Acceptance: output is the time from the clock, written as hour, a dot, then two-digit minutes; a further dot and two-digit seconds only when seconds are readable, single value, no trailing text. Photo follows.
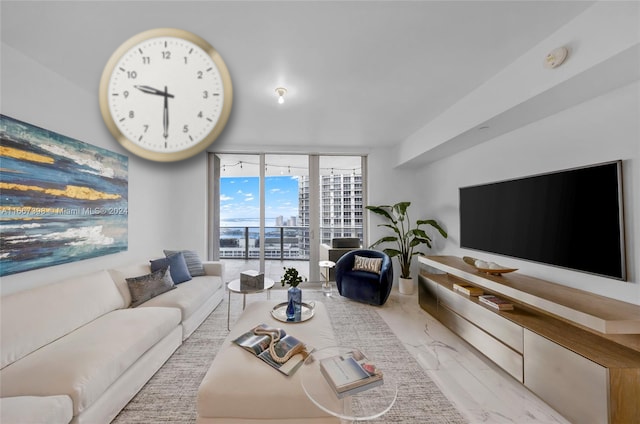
9.30
